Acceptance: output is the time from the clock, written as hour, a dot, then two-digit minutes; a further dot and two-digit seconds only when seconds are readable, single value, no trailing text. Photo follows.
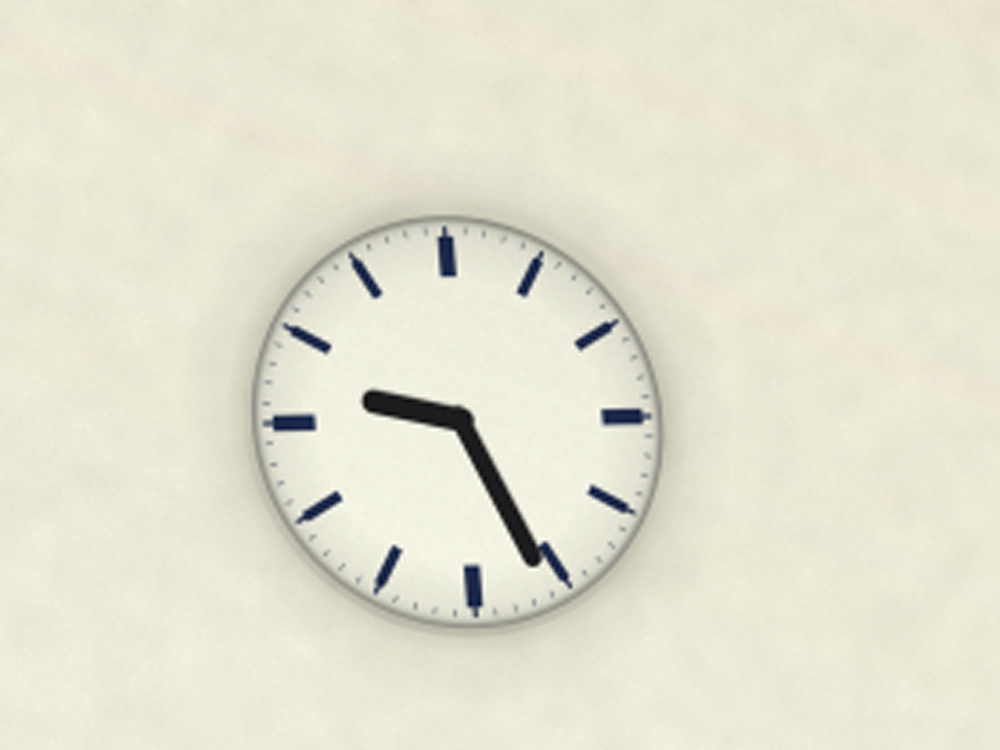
9.26
